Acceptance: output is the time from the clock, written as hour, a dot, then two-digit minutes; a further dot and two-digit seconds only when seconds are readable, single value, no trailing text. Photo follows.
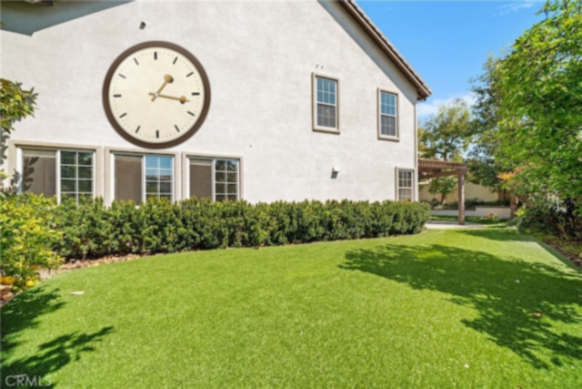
1.17
